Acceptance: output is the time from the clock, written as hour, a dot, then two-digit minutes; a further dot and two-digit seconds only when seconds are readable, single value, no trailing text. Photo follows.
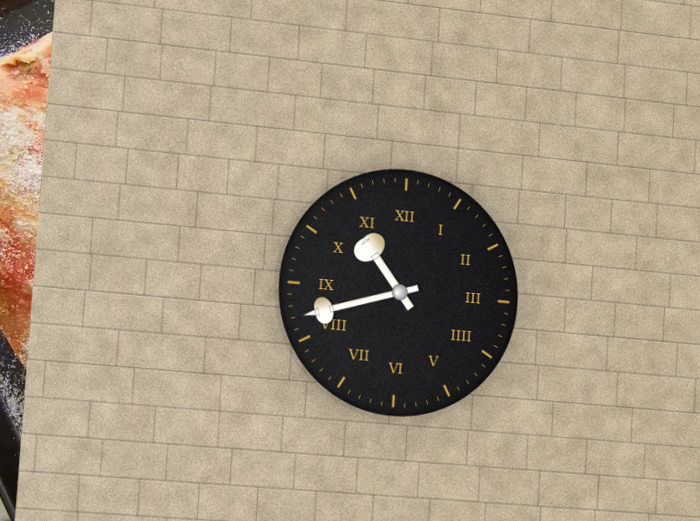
10.42
